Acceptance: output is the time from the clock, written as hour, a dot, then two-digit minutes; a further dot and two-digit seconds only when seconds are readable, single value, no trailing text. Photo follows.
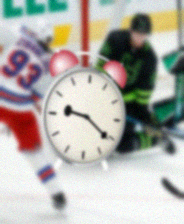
9.21
